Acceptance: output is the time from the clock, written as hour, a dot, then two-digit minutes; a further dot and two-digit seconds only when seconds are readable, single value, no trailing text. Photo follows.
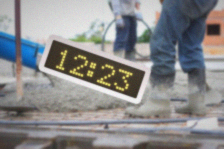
12.23
